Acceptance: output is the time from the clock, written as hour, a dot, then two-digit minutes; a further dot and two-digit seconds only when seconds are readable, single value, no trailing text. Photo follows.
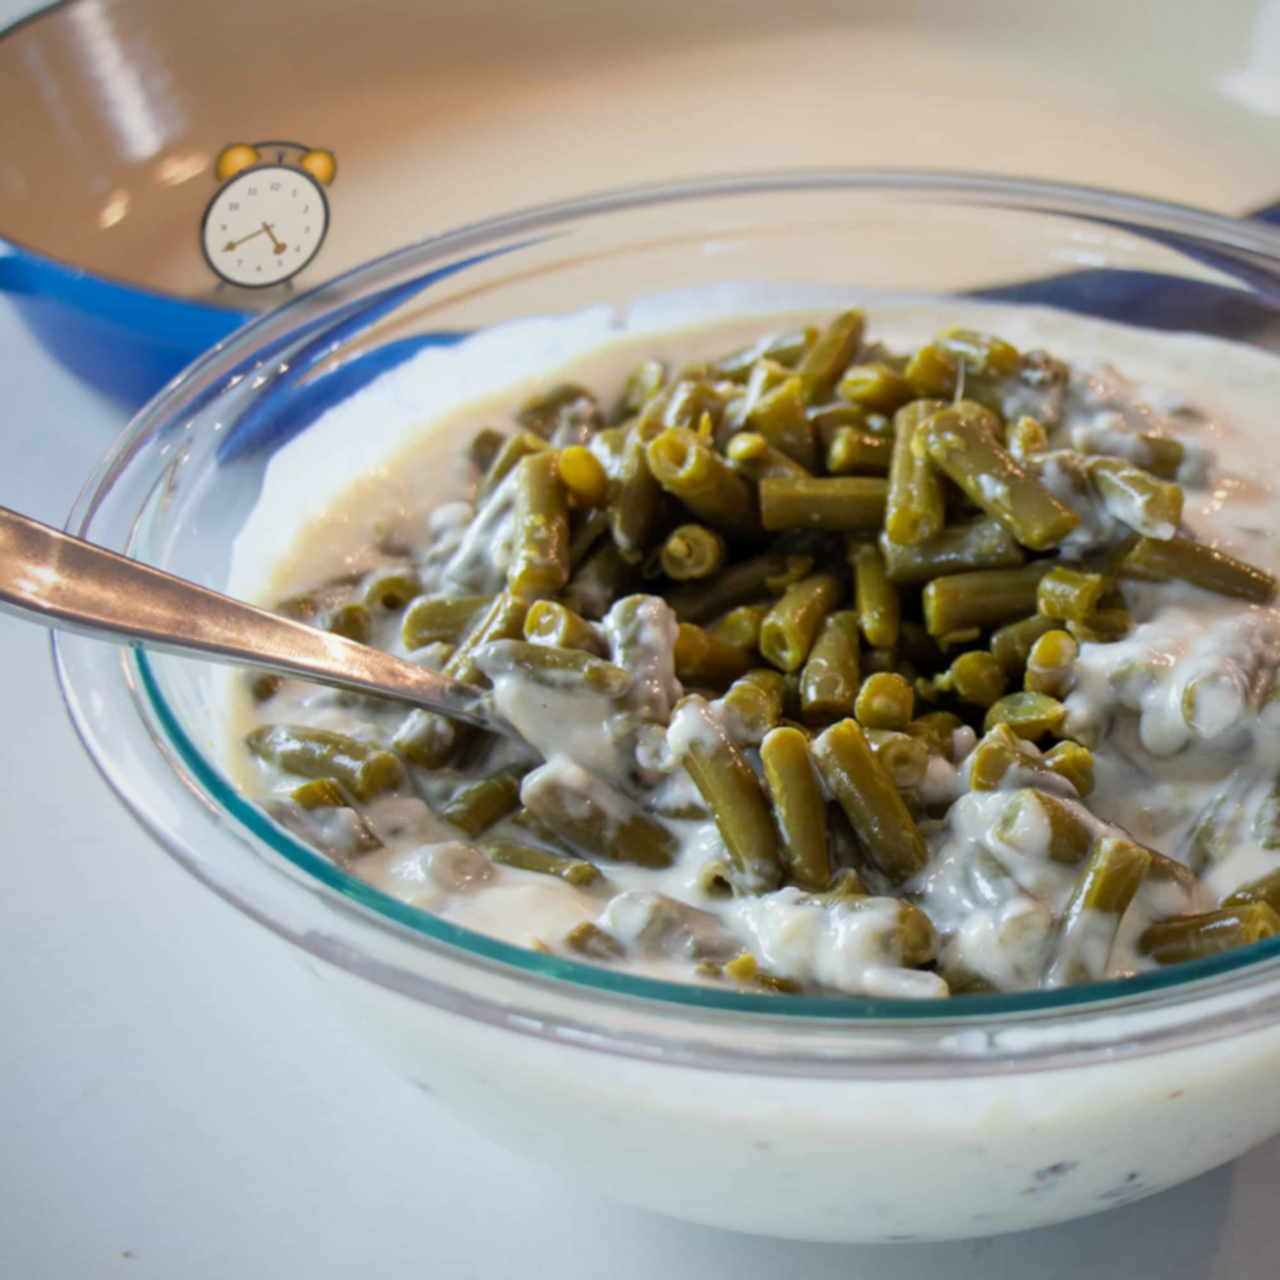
4.40
